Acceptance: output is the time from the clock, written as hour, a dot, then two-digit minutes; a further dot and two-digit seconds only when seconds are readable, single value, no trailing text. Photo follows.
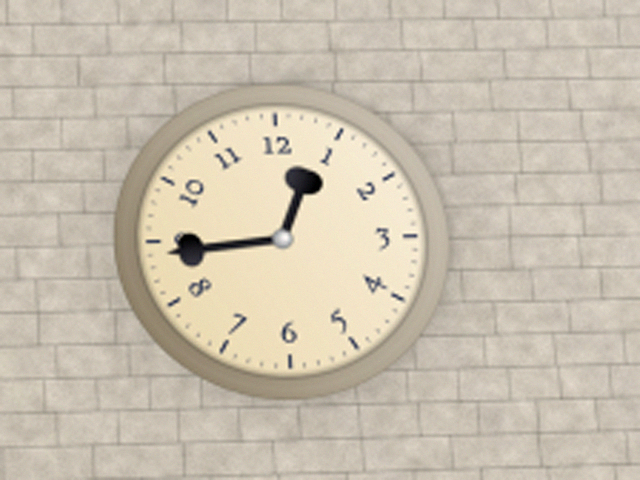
12.44
